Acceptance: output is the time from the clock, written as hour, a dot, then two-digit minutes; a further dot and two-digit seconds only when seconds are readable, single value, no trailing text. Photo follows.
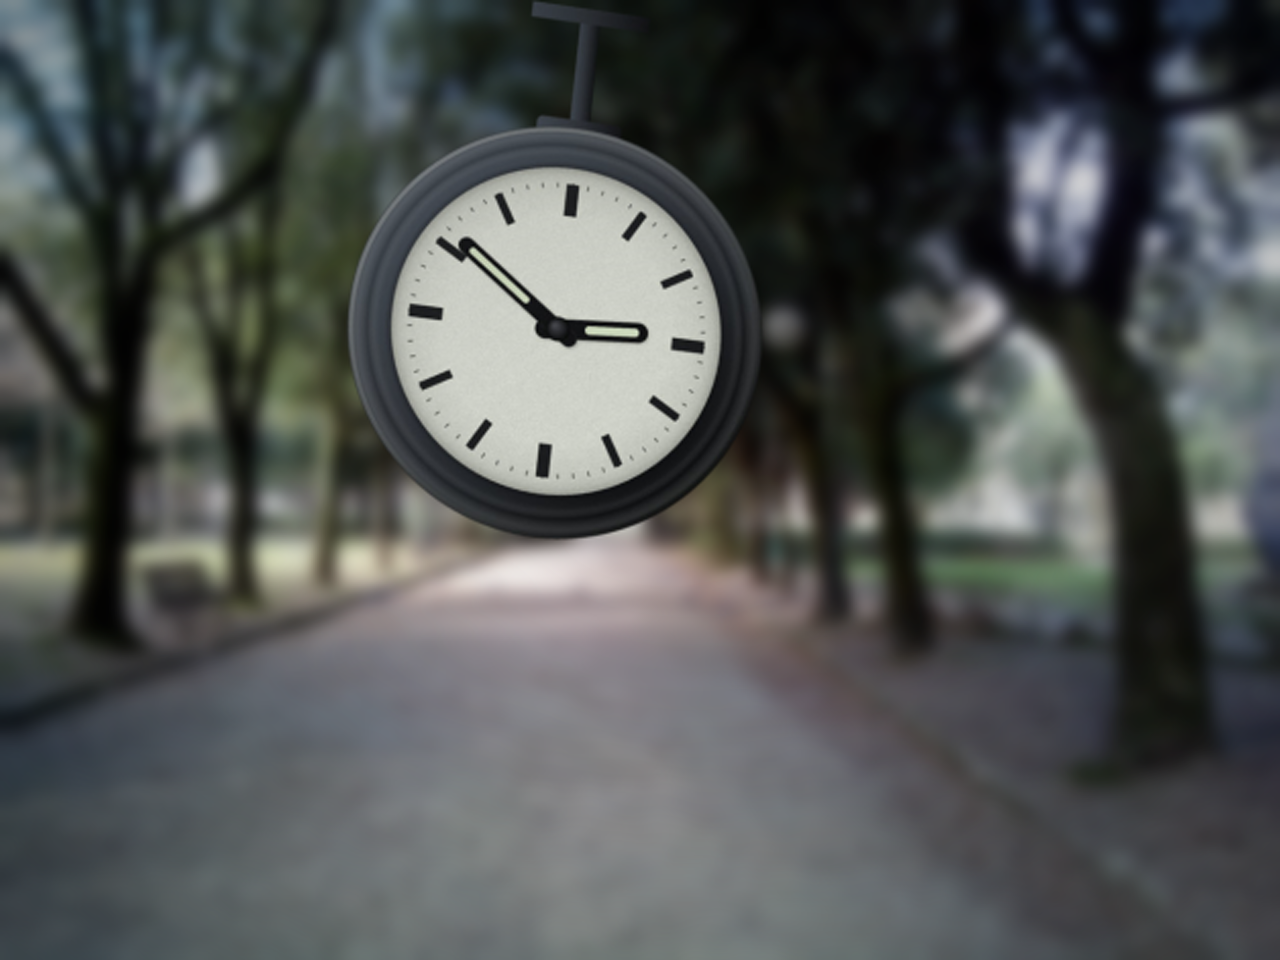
2.51
